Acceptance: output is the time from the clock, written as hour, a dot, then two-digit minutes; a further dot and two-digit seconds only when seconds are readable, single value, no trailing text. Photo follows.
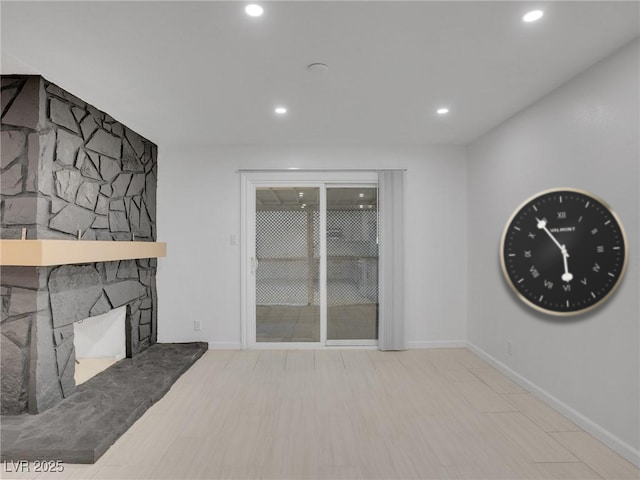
5.54
